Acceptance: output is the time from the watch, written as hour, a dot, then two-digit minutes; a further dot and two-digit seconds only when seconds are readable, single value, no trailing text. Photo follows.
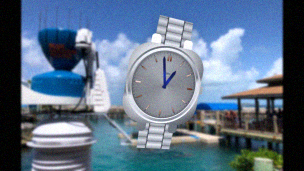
12.58
